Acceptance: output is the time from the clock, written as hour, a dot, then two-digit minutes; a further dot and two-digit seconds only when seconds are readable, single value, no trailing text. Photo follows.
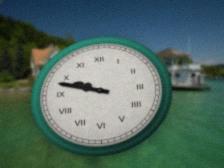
9.48
